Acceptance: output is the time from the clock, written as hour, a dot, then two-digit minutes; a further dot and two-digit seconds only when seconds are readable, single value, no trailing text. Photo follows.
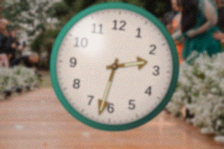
2.32
